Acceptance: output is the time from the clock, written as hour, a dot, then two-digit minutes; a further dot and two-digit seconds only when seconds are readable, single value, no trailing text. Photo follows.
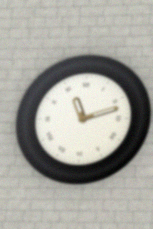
11.12
